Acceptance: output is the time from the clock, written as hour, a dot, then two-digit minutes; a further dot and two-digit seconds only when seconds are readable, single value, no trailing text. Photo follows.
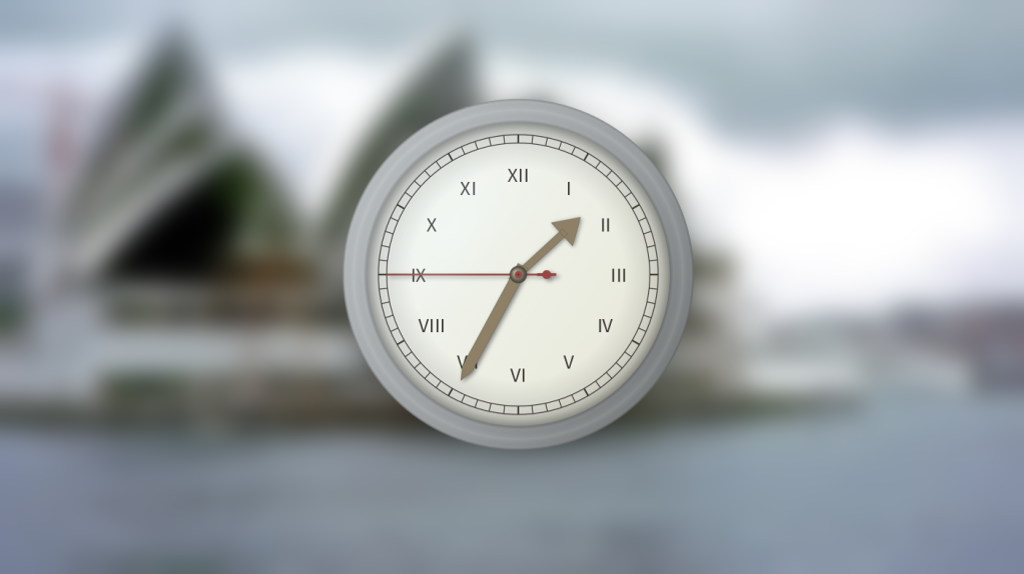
1.34.45
